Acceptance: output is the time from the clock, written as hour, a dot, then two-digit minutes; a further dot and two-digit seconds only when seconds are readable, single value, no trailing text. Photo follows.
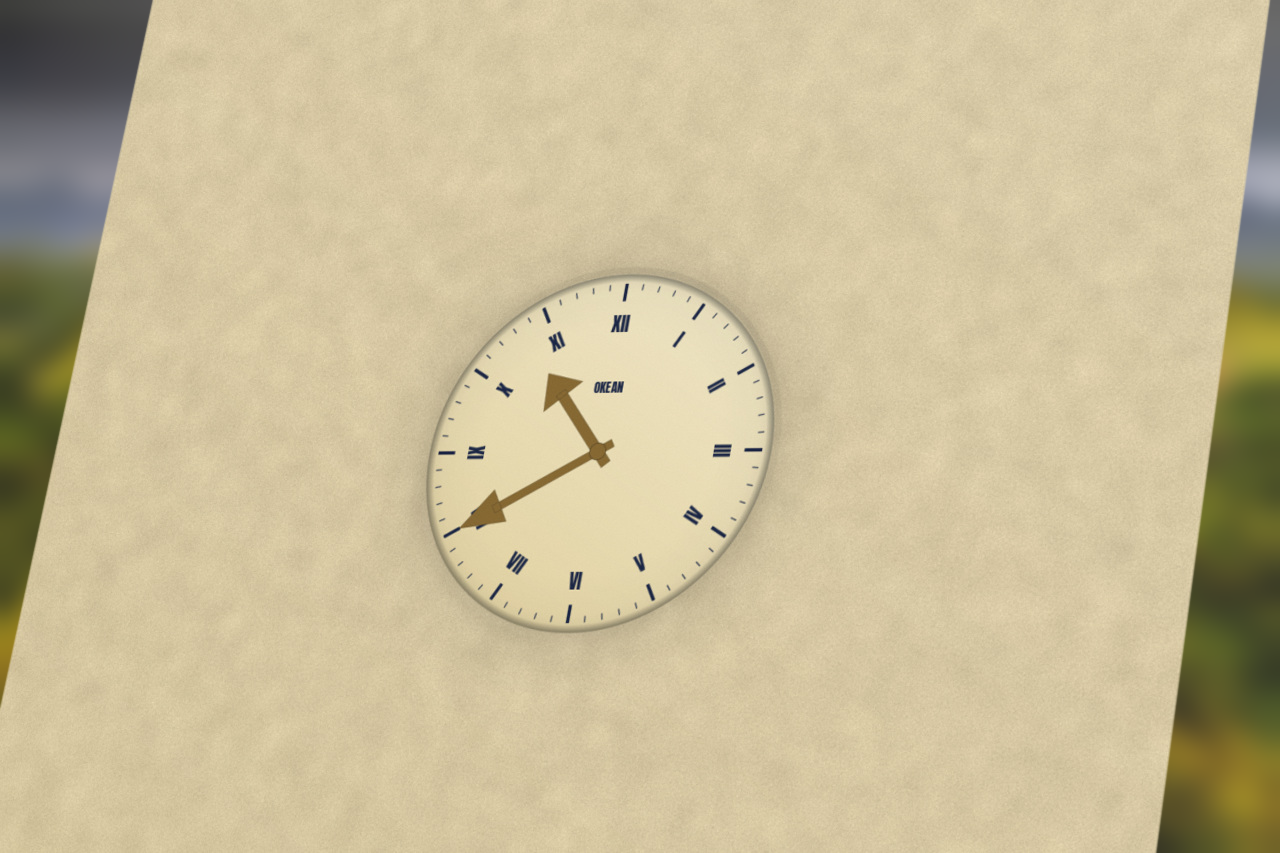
10.40
